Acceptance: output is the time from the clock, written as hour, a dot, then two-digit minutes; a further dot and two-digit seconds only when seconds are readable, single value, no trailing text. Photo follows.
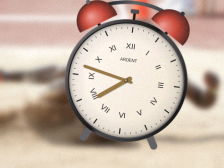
7.47
